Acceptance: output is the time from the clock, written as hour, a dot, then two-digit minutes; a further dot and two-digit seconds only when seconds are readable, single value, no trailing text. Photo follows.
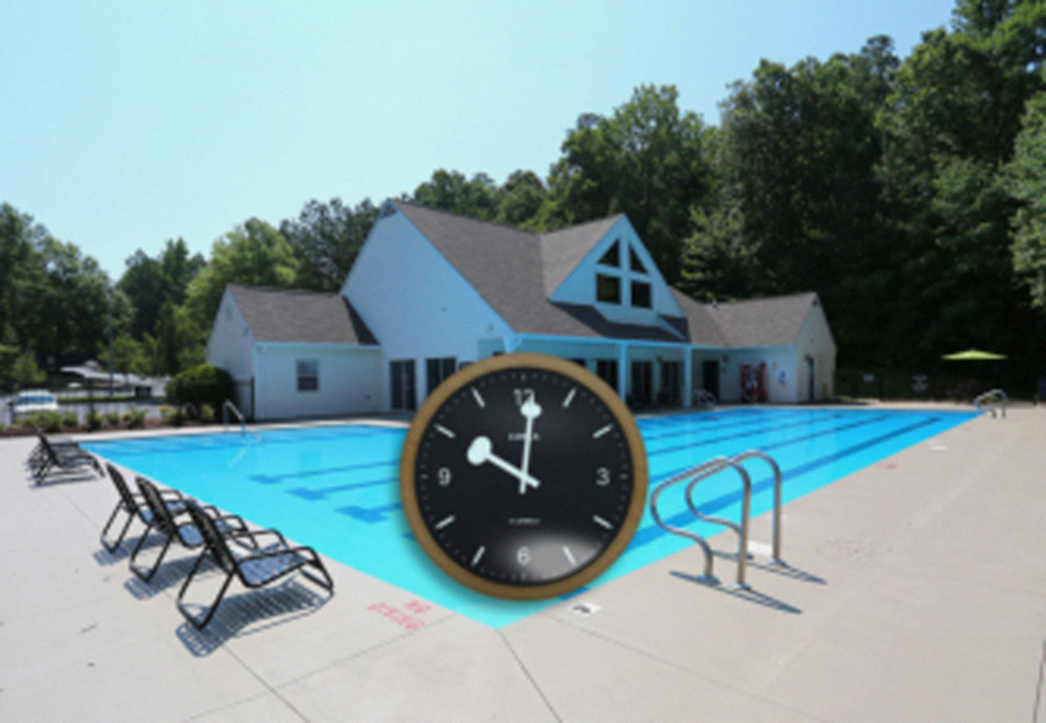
10.01
